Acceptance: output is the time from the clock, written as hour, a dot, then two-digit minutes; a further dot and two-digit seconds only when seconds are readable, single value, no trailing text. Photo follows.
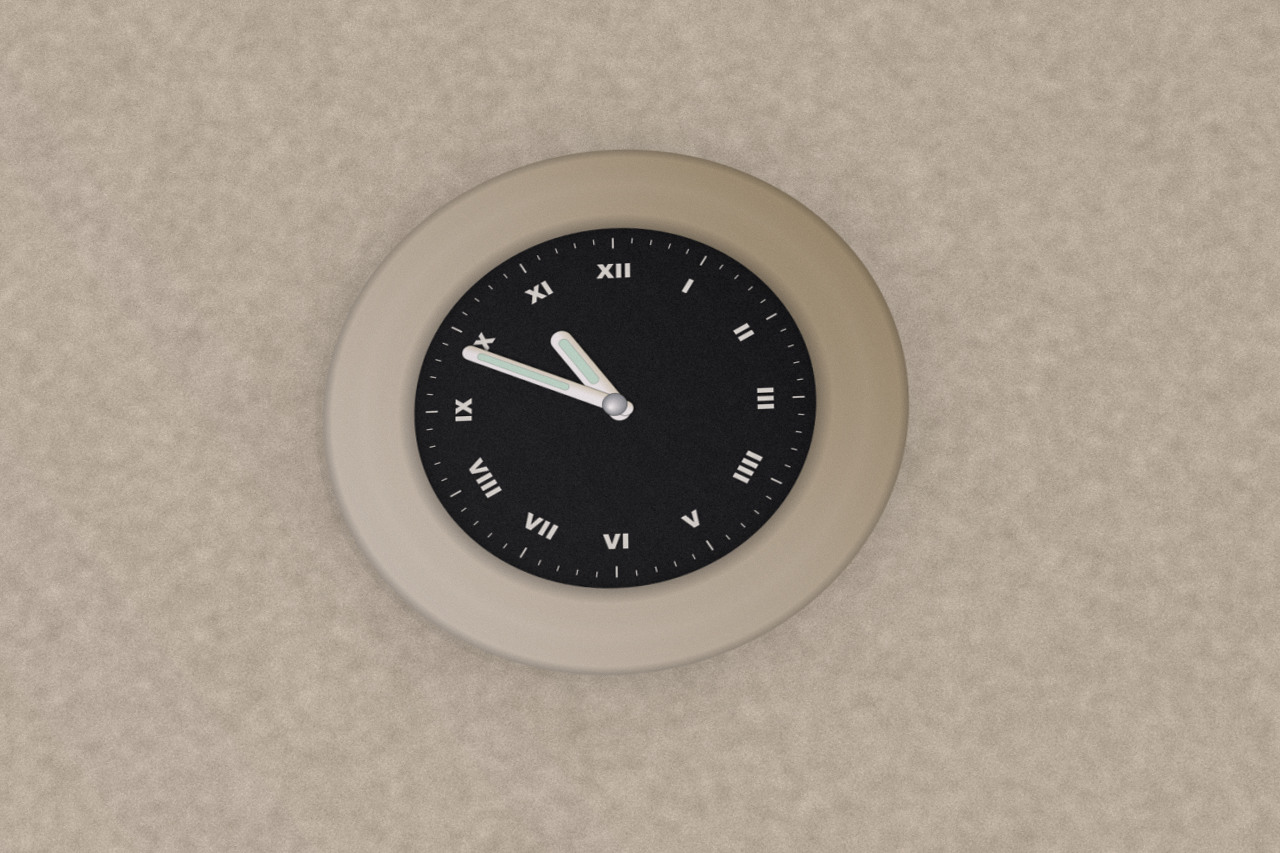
10.49
